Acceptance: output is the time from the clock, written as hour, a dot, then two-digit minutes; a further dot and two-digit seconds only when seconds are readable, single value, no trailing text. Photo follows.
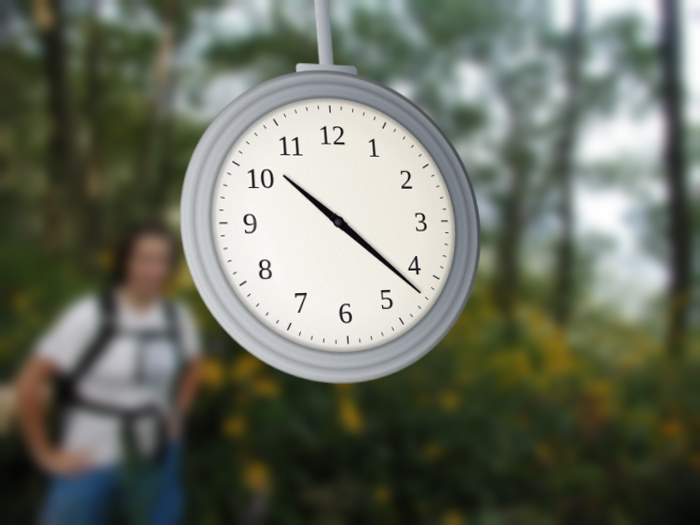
10.22
